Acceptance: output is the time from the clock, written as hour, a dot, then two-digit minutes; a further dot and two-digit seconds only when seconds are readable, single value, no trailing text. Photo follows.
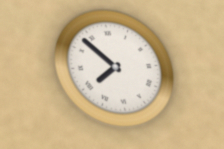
7.53
